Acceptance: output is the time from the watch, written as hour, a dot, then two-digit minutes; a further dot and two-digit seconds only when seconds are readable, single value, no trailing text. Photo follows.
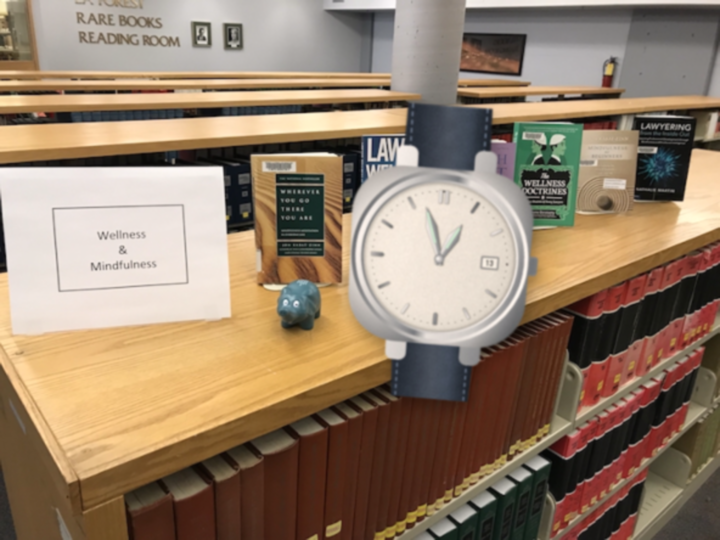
12.57
